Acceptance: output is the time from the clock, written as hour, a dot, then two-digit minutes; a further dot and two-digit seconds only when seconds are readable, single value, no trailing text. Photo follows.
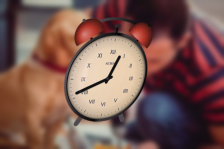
12.41
